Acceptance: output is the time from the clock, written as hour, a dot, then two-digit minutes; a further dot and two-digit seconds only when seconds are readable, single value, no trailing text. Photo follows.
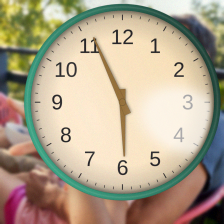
5.56
